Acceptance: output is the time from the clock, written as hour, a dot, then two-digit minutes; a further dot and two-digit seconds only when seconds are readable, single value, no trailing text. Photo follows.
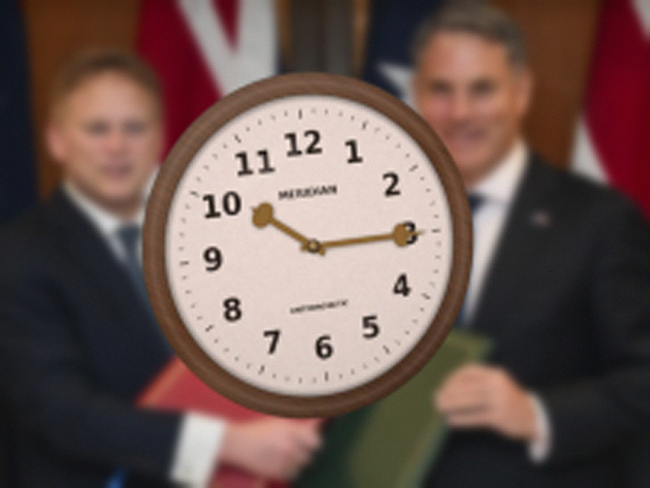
10.15
